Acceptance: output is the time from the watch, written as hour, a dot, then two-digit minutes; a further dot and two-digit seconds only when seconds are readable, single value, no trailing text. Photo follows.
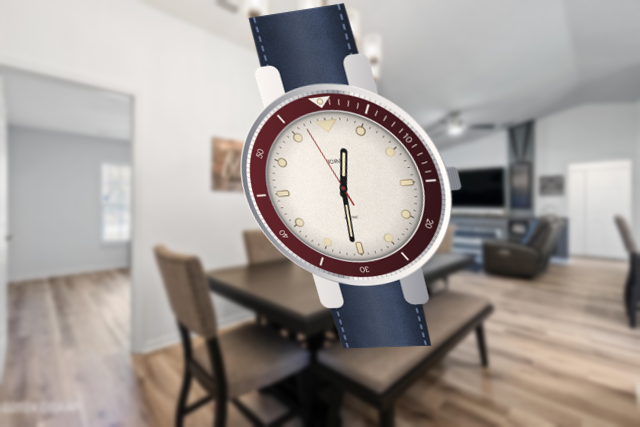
12.30.57
